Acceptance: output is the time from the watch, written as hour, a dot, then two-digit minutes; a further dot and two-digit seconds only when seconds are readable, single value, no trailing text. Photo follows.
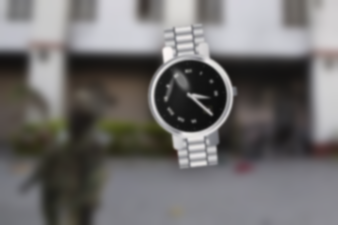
3.23
